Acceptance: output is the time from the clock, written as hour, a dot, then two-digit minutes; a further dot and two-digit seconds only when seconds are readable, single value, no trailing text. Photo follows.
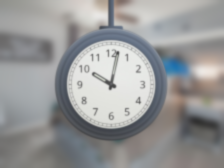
10.02
